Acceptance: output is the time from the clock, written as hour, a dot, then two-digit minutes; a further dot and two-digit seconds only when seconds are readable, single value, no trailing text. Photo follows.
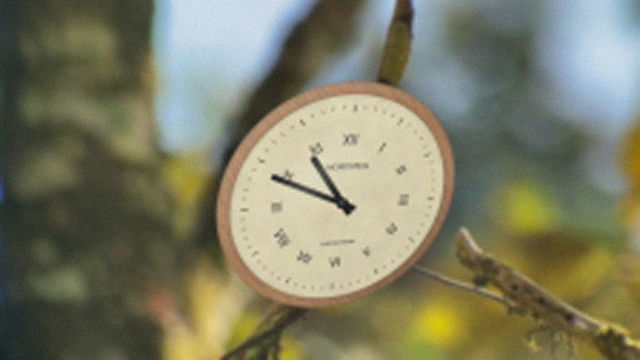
10.49
